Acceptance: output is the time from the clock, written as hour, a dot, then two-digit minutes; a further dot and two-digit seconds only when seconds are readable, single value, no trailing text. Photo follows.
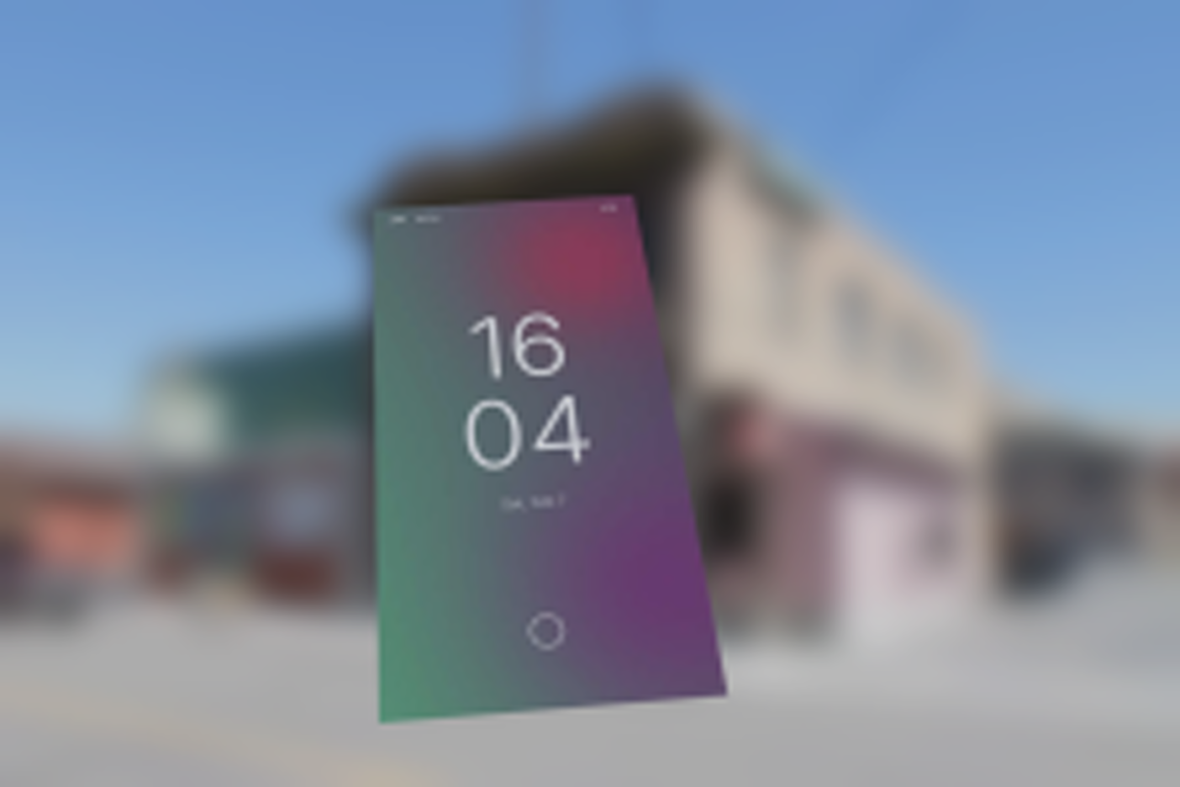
16.04
